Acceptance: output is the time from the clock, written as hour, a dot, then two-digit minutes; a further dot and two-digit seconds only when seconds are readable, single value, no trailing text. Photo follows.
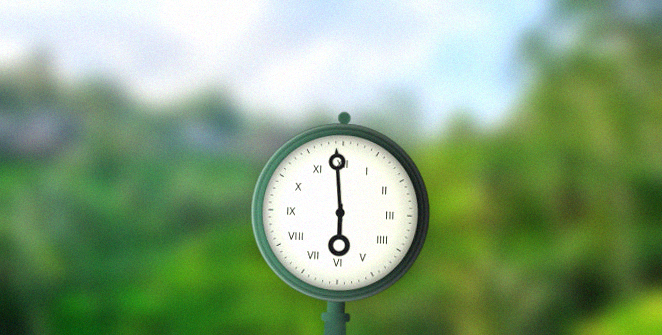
5.59
